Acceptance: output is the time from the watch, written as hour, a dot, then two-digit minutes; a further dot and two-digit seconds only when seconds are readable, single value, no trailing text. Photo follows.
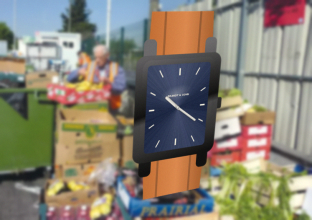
10.21
